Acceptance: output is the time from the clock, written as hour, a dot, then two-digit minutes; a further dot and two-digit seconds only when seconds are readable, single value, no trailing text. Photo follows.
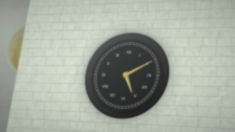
5.10
